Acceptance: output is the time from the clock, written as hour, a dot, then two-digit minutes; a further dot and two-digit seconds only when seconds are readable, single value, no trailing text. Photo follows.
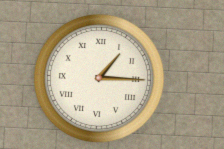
1.15
